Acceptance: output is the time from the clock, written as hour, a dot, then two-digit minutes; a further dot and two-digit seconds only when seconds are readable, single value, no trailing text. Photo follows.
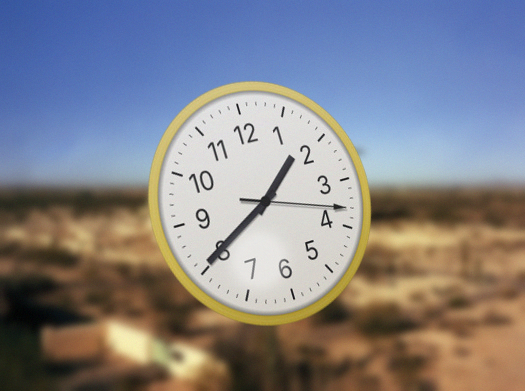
1.40.18
